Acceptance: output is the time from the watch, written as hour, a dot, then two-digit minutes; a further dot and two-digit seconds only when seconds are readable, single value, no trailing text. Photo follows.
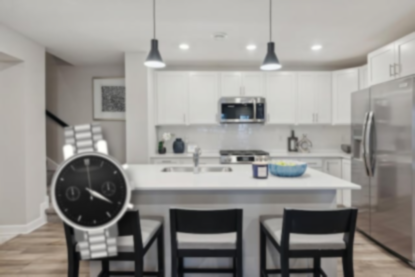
4.21
